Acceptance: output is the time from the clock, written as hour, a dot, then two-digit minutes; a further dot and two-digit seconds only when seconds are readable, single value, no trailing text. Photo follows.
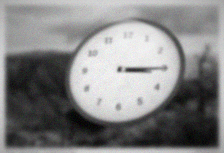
3.15
